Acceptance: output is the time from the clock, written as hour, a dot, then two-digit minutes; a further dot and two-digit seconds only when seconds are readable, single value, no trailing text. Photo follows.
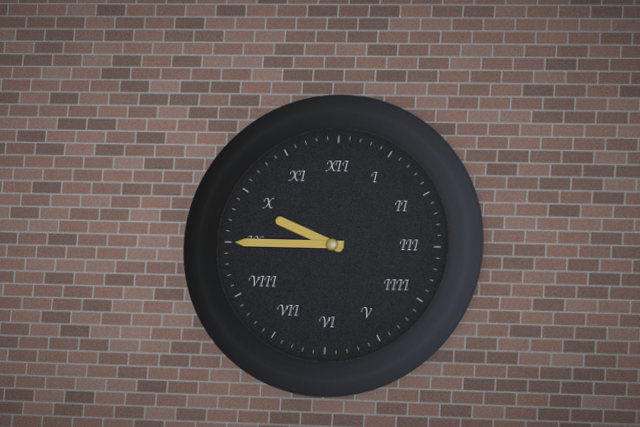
9.45
